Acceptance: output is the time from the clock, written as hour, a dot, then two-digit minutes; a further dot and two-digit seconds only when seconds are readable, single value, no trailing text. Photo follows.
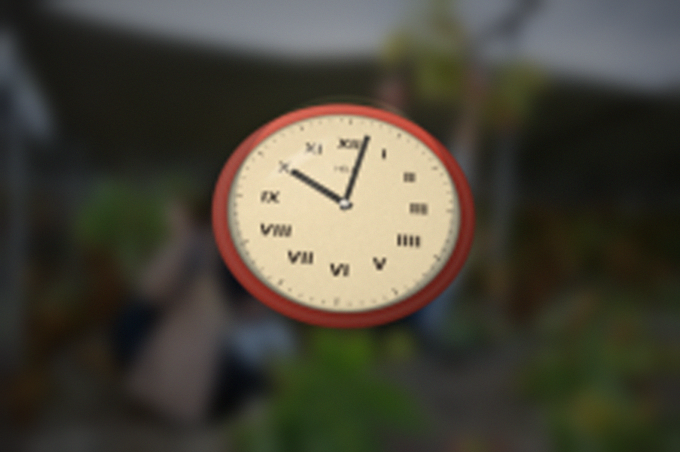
10.02
